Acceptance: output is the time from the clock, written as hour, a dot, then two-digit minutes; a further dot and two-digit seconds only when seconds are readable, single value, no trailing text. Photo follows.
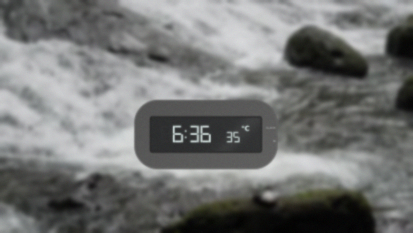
6.36
